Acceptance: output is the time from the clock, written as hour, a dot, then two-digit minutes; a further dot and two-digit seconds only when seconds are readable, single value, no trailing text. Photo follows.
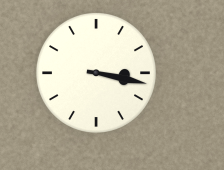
3.17
